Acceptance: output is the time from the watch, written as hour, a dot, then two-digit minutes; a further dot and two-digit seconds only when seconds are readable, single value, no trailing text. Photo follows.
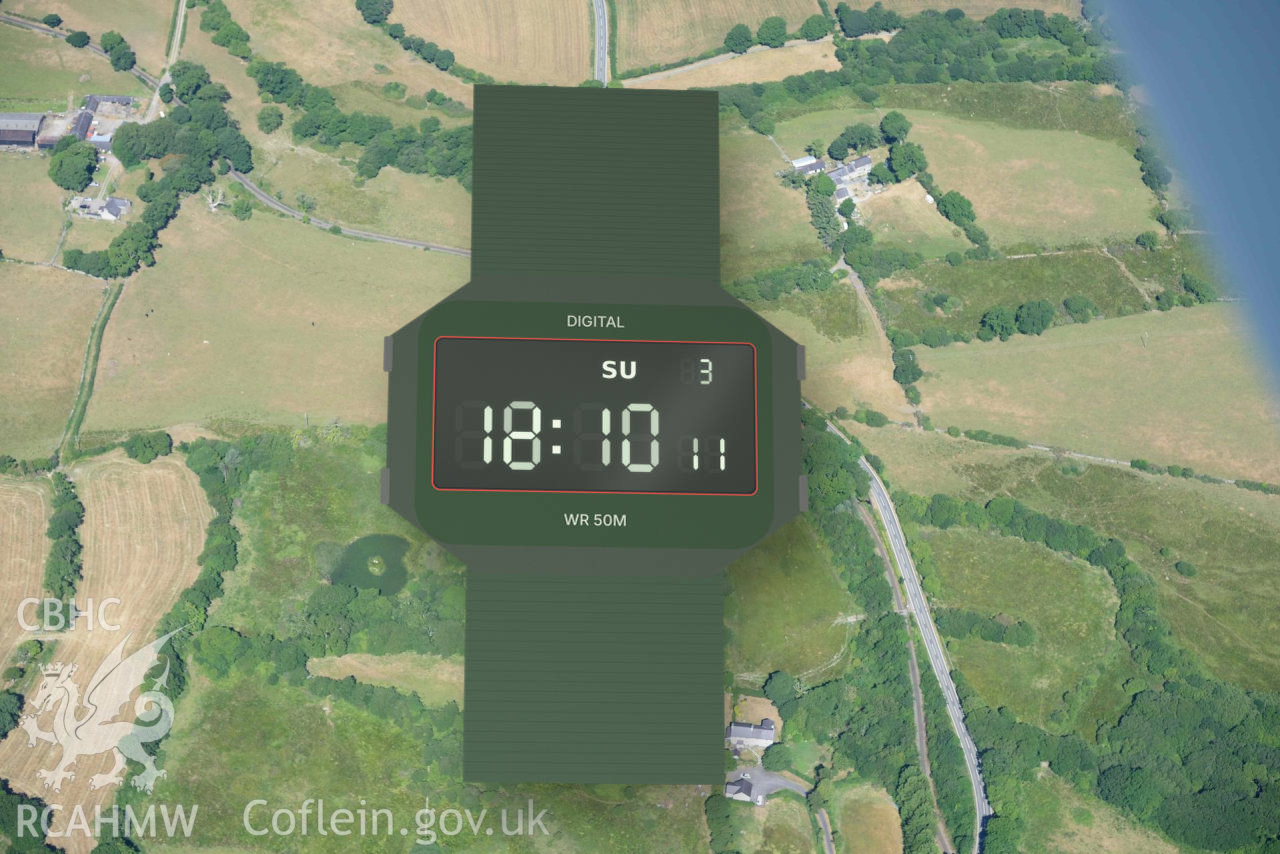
18.10.11
